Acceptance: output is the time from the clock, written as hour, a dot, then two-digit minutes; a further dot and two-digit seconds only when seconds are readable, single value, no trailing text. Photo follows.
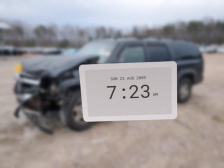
7.23
